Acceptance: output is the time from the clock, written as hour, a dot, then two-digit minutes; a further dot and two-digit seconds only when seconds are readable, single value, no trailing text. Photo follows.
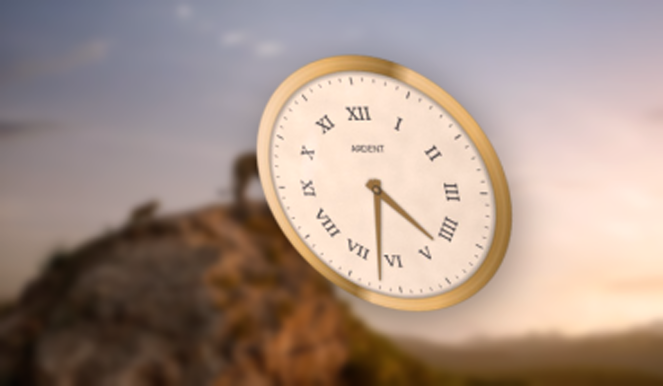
4.32
